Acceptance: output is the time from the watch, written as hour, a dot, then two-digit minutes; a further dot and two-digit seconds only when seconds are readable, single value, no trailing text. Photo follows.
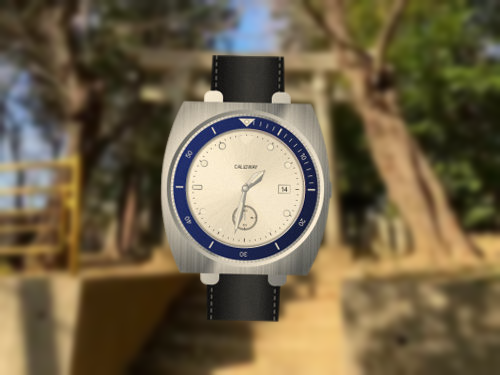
1.32
